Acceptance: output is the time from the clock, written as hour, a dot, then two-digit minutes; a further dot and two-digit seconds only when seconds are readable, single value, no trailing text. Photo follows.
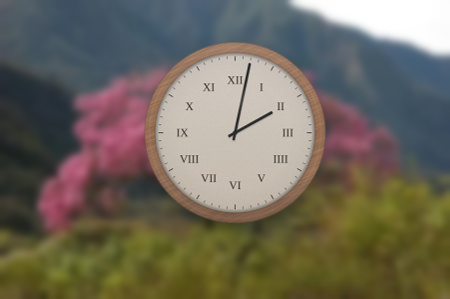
2.02
